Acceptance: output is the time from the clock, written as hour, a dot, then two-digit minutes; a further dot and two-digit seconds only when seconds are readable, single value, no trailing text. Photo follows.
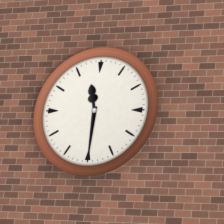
11.30
